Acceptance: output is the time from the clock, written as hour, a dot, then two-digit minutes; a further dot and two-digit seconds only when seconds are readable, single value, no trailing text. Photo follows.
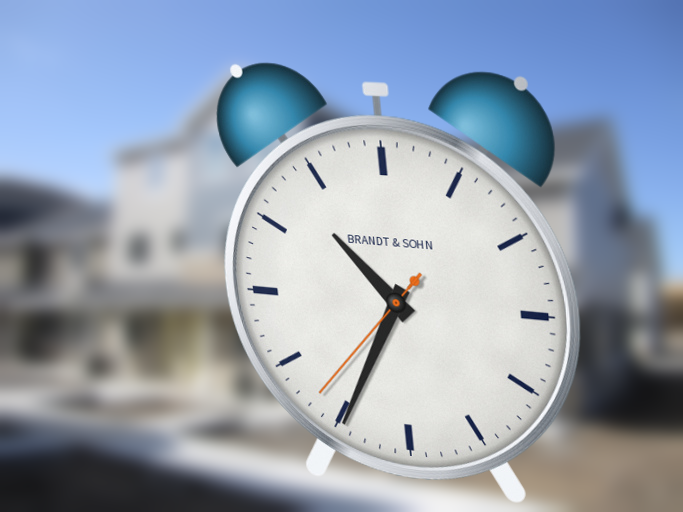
10.34.37
